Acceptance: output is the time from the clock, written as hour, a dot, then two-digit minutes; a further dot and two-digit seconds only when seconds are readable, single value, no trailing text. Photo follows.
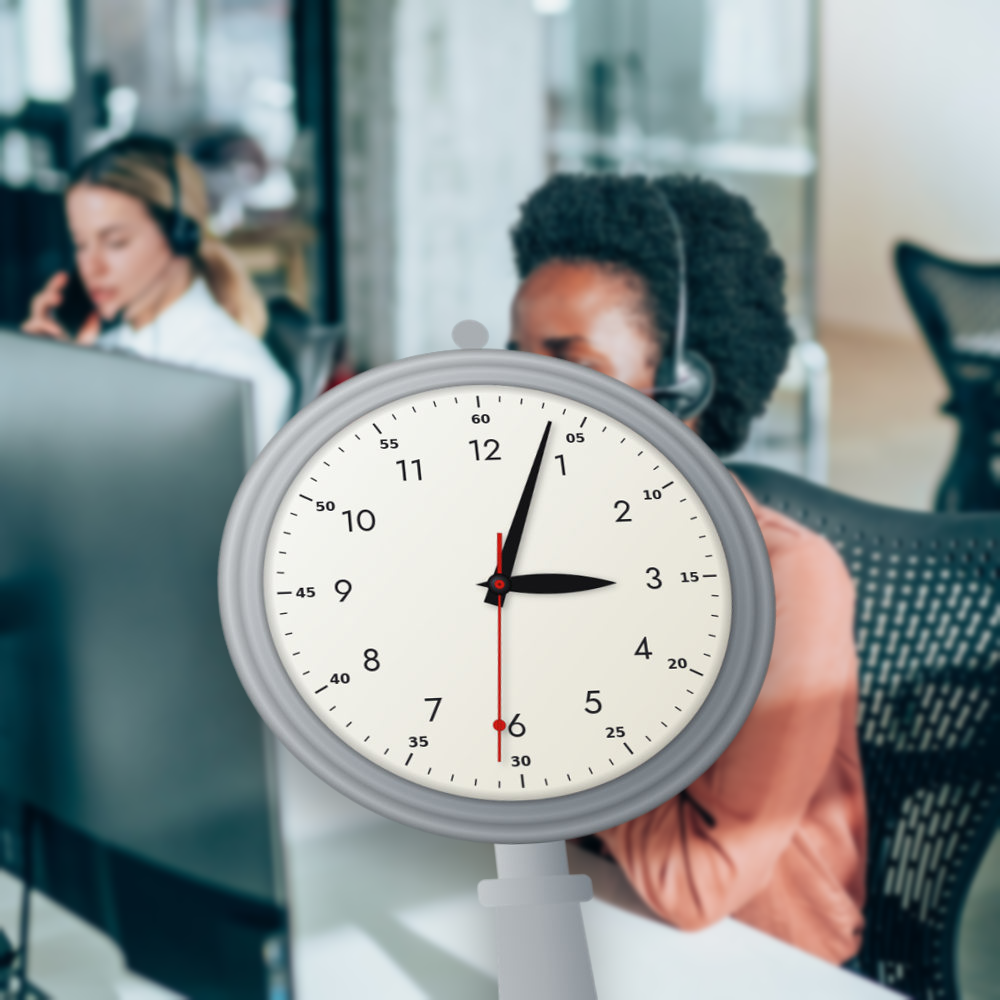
3.03.31
